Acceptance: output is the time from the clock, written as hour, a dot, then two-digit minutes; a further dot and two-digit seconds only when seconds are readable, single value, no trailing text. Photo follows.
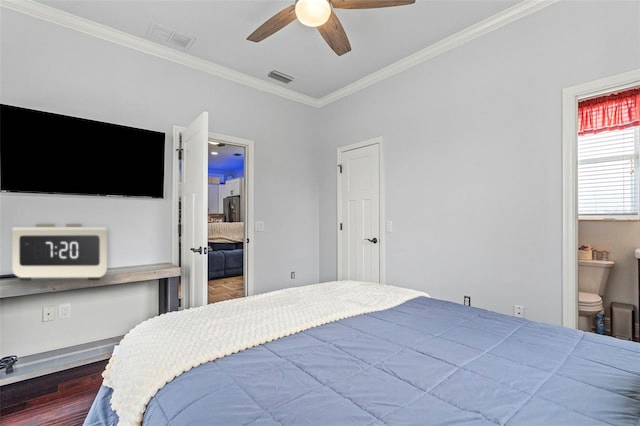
7.20
